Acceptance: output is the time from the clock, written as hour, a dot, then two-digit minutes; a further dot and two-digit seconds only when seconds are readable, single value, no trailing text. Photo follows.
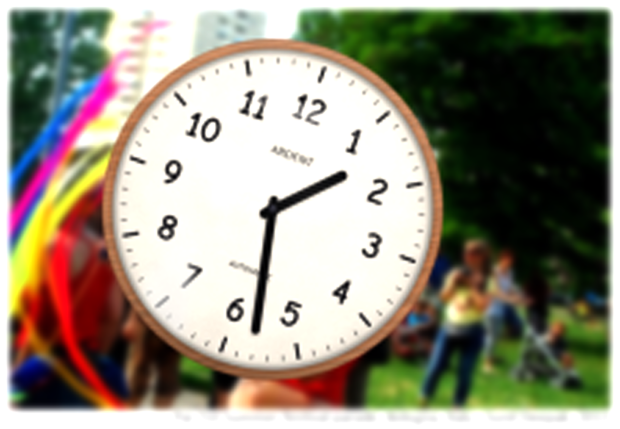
1.28
